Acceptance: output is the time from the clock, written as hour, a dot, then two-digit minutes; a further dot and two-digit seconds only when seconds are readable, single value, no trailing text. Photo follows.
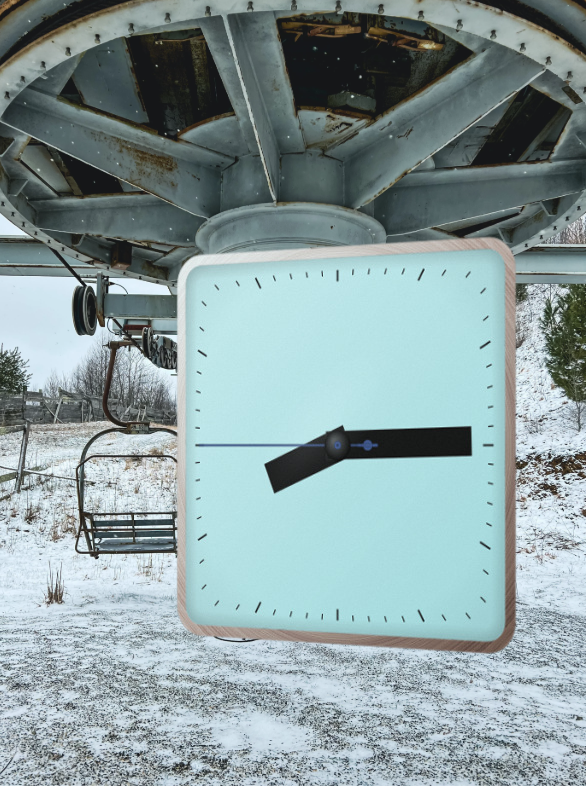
8.14.45
